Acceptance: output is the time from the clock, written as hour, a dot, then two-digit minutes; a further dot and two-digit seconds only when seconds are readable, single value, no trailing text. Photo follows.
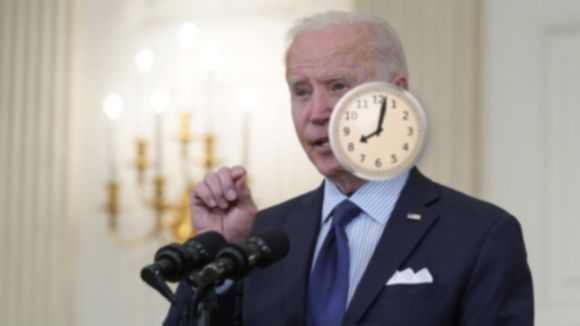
8.02
